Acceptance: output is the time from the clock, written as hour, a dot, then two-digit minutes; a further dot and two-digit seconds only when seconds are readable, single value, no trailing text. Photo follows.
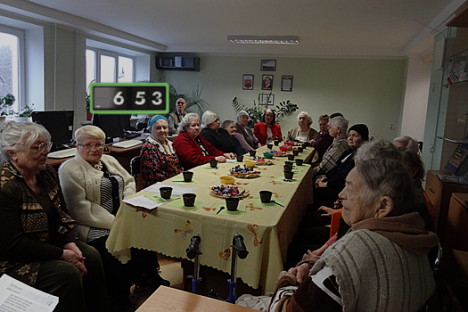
6.53
